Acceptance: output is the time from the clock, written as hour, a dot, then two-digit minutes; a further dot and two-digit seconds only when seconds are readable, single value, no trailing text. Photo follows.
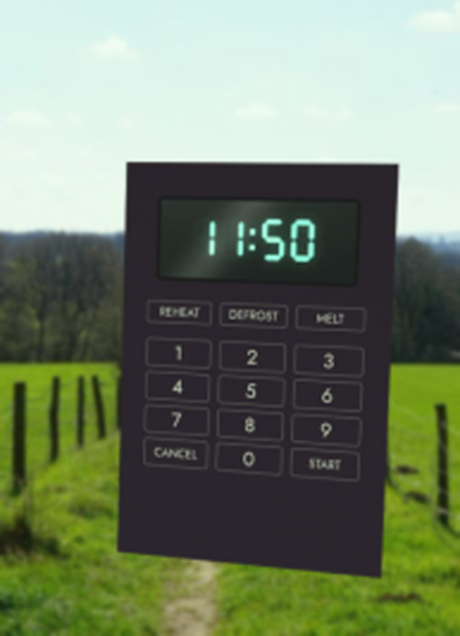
11.50
